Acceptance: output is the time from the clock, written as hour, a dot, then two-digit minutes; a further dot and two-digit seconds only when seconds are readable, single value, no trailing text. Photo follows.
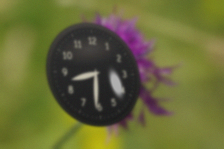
8.31
